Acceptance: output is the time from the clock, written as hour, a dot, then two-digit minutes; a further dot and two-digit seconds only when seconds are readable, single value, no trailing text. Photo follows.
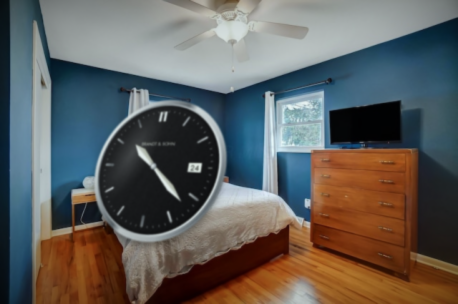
10.22
